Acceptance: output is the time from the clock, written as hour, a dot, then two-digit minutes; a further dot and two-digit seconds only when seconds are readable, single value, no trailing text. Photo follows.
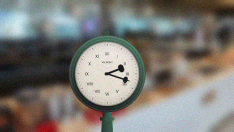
2.18
